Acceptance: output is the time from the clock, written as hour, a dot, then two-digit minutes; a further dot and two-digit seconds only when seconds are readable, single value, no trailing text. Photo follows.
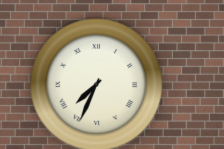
7.34
